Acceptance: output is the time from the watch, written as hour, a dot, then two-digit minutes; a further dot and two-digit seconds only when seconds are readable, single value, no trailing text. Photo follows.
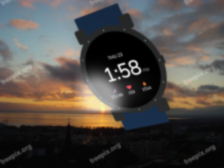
1.58
